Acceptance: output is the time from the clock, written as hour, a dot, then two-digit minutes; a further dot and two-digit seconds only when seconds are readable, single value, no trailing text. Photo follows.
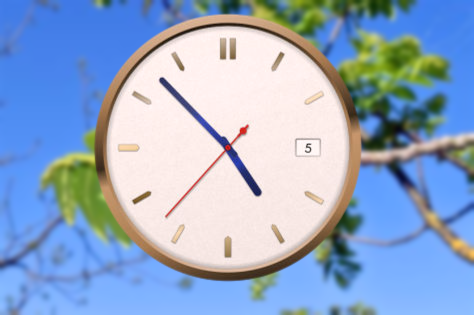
4.52.37
